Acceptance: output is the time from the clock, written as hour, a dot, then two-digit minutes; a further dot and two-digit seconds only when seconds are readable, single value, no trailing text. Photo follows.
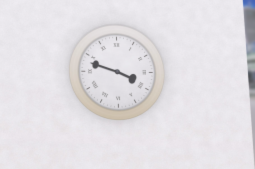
3.48
